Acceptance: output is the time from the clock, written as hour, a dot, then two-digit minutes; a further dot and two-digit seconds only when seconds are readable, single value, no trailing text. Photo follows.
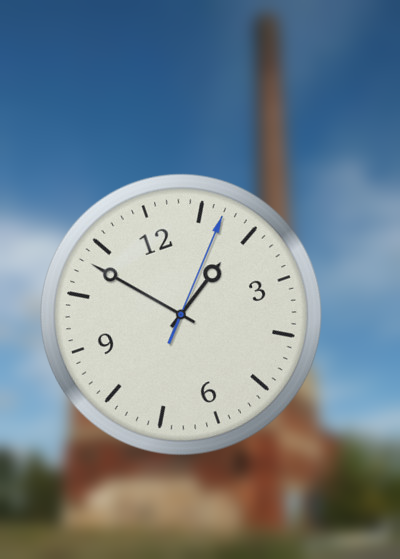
1.53.07
